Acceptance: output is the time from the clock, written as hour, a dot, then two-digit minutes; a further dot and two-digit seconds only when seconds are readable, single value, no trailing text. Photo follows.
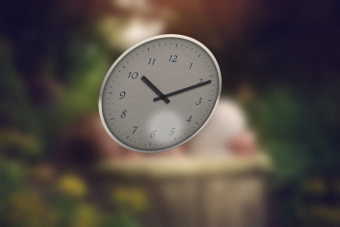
10.11
